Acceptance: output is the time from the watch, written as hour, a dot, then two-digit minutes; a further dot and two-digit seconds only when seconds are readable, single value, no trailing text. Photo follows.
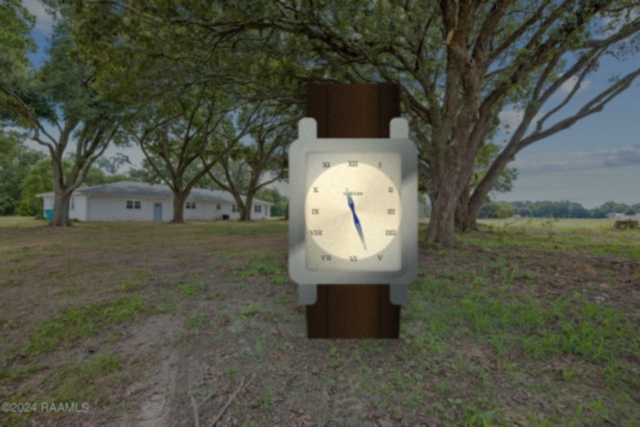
11.27
